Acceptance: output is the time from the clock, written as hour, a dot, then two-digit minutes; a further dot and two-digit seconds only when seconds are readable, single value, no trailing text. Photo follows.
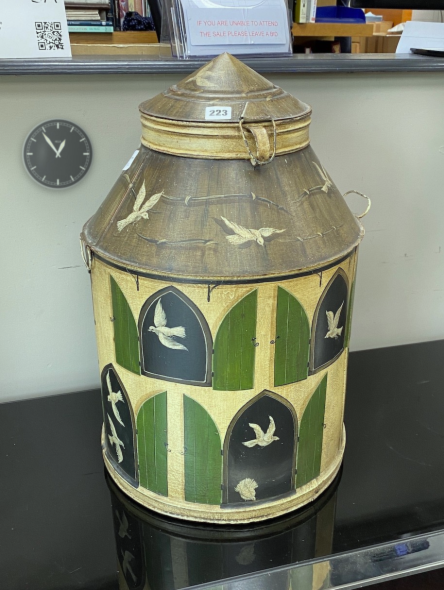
12.54
